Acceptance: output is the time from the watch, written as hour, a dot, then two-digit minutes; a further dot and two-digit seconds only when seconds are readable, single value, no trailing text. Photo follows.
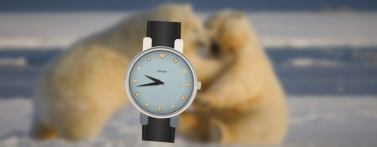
9.43
